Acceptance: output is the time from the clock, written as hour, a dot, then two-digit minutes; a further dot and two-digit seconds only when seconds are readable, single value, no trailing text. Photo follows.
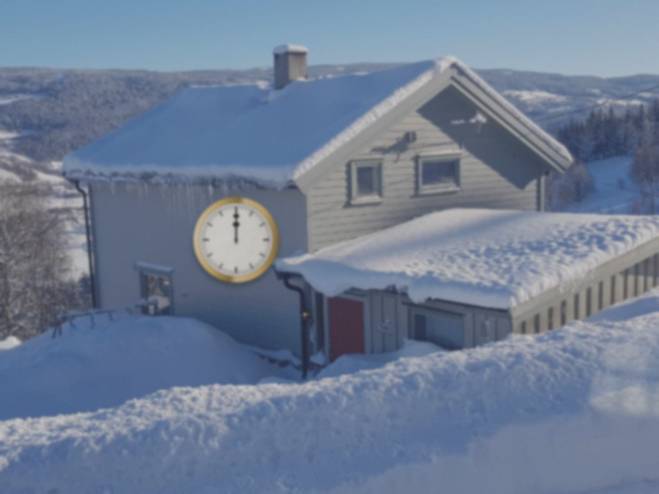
12.00
